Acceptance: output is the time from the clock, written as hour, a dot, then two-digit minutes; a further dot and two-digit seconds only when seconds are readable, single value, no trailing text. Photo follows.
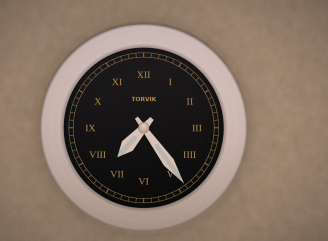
7.24
